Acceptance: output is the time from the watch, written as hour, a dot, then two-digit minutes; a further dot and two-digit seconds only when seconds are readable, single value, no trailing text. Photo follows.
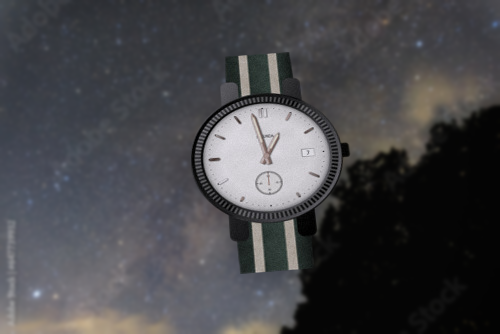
12.58
